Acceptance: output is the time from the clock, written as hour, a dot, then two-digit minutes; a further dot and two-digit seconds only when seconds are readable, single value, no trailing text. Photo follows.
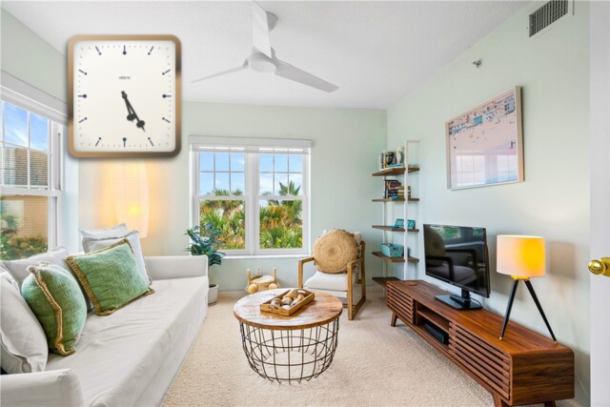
5.25
